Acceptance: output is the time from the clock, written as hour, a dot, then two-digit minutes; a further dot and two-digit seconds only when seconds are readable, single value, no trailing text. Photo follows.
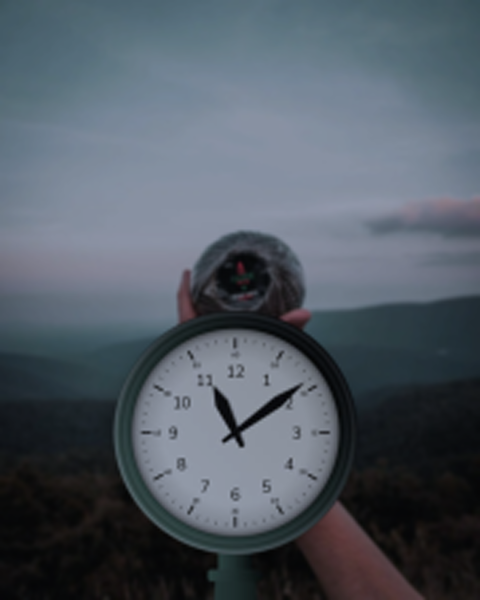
11.09
